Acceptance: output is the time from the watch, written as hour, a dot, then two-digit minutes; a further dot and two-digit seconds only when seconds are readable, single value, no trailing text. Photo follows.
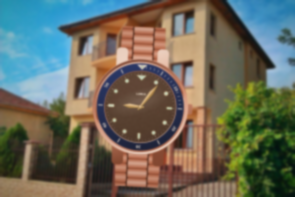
9.06
